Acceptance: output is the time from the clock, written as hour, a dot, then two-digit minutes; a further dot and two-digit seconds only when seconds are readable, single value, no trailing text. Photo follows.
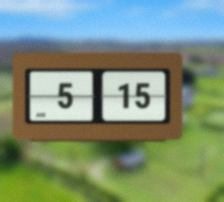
5.15
